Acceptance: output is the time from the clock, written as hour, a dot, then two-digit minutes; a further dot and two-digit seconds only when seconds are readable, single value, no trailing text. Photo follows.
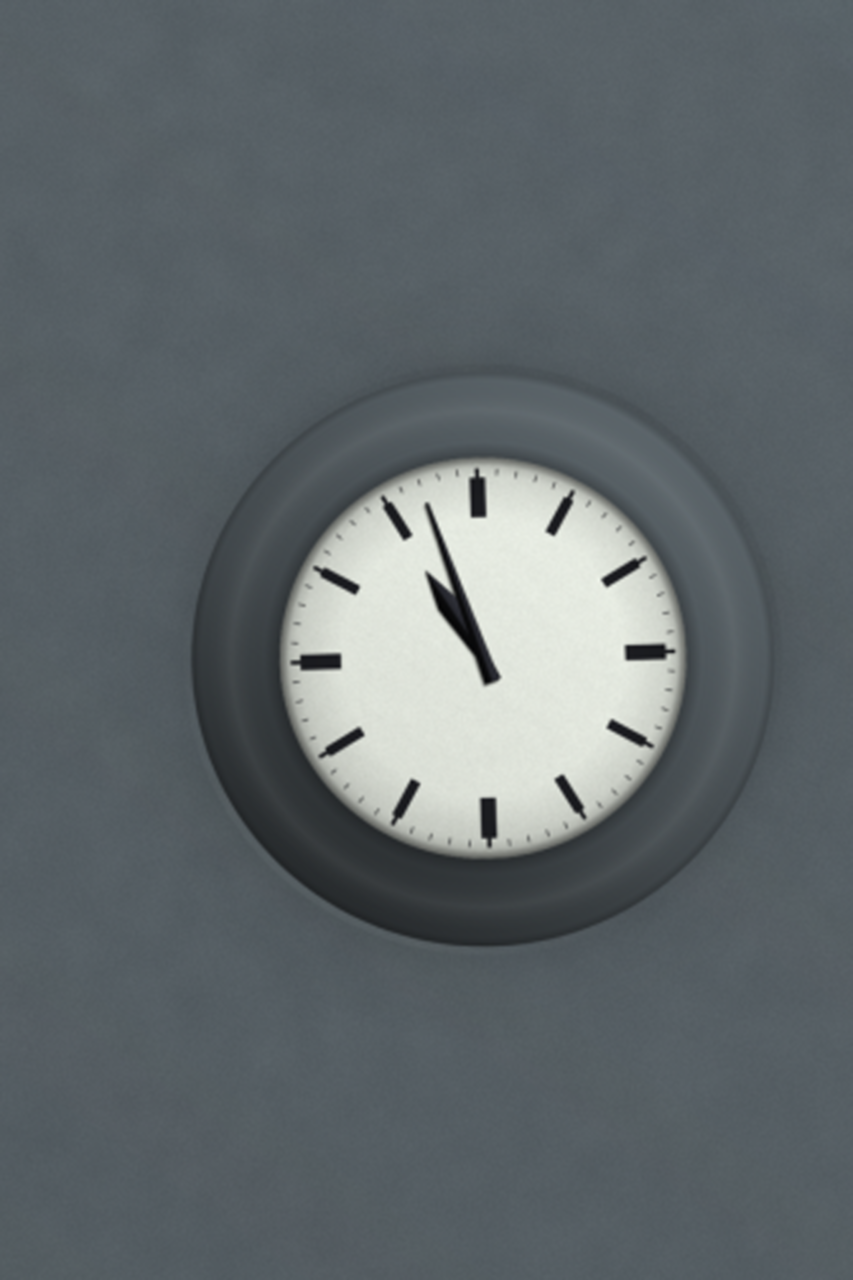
10.57
